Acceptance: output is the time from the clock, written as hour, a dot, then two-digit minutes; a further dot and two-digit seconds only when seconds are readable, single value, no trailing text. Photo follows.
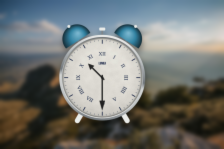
10.30
